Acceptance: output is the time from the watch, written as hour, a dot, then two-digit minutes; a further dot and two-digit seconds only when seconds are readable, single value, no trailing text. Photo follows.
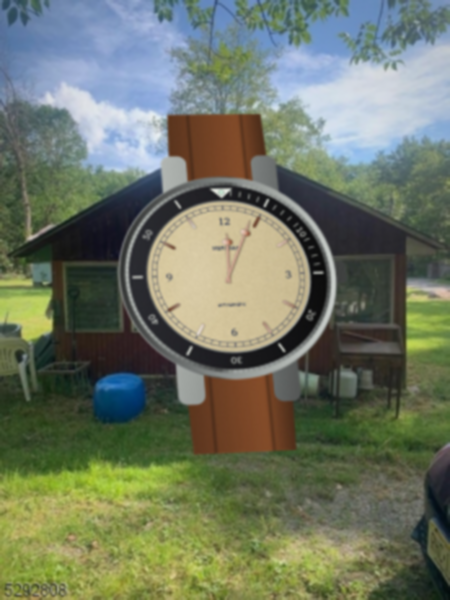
12.04
